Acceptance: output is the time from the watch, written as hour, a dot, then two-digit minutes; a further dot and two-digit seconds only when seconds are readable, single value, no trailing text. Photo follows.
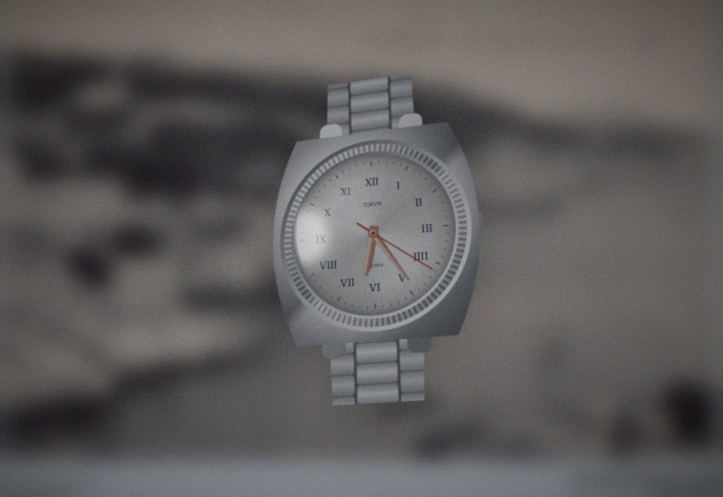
6.24.21
